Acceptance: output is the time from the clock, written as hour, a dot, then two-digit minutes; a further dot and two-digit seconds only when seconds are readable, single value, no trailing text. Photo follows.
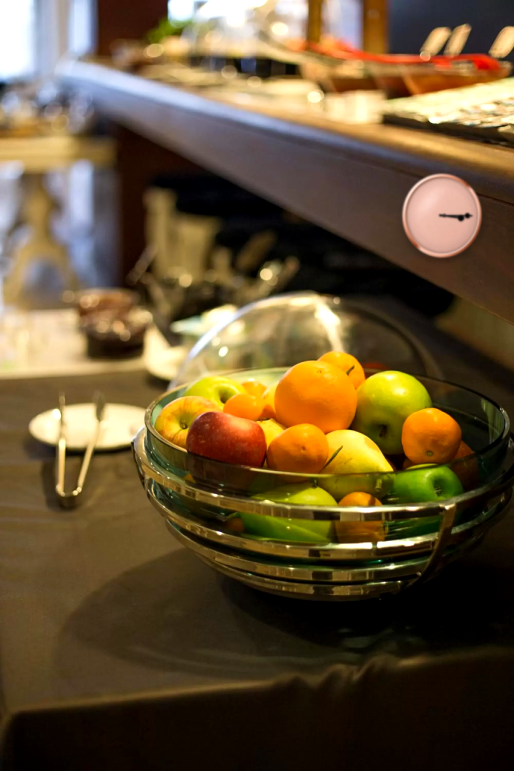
3.15
